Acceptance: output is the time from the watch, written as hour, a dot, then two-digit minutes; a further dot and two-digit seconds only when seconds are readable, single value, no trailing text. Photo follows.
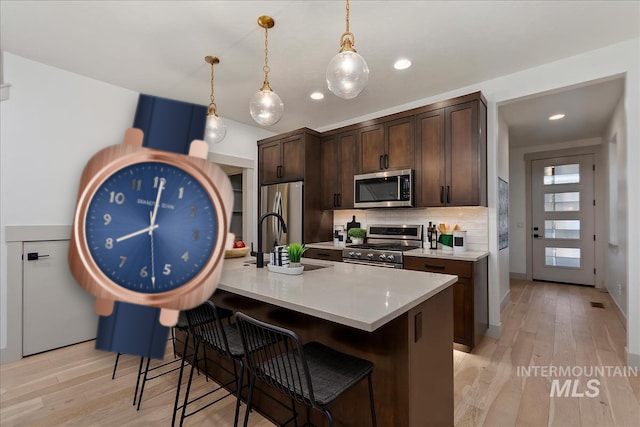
8.00.28
